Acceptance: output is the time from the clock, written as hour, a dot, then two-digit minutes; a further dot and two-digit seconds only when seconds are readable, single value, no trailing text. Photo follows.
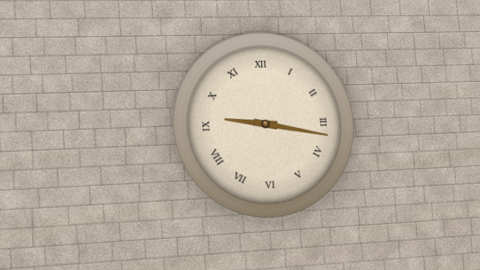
9.17
